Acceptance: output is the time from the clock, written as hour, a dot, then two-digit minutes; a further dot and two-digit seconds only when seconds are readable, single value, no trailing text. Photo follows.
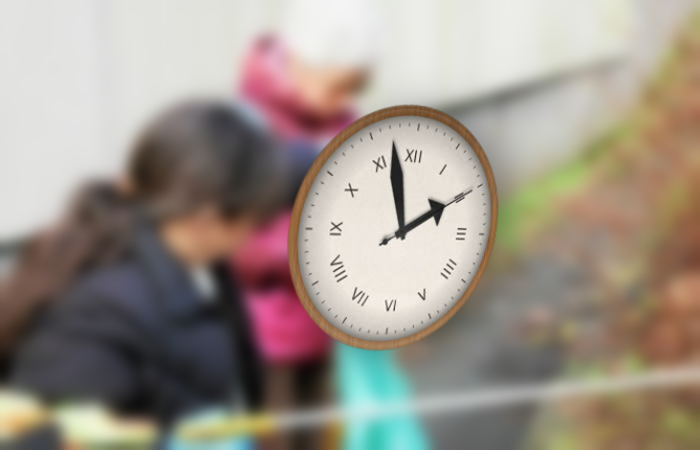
1.57.10
